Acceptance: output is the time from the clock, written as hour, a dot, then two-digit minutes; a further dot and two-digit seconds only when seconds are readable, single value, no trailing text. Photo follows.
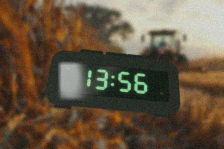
13.56
